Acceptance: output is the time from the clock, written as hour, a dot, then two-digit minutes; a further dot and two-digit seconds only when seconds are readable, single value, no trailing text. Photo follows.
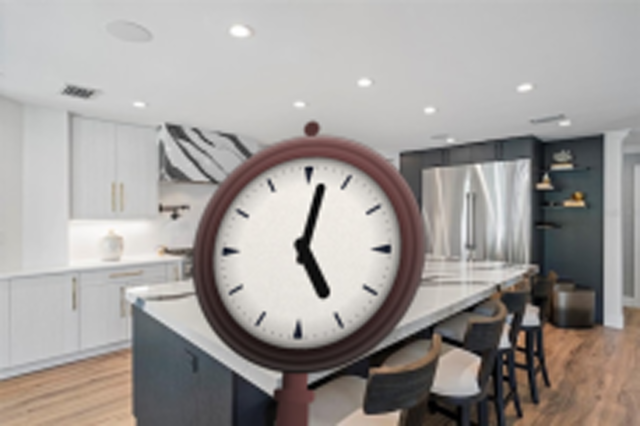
5.02
